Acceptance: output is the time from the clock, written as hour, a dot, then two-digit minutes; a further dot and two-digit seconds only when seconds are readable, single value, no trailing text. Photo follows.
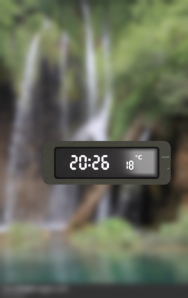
20.26
